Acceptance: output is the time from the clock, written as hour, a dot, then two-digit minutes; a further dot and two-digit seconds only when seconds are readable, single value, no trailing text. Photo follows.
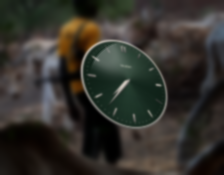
7.37
